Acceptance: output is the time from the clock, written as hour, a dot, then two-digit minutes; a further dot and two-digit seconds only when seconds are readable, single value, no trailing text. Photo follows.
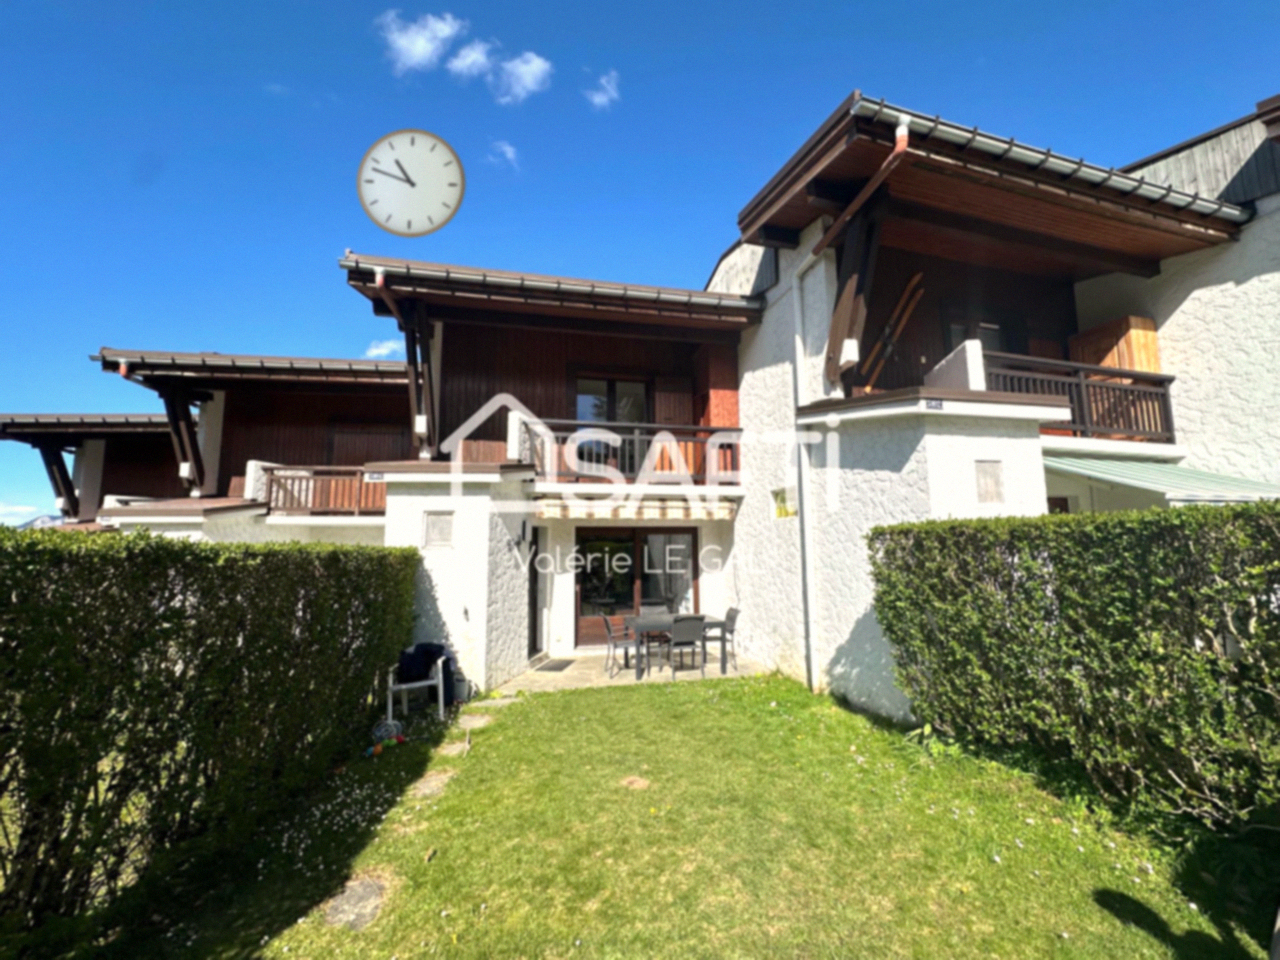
10.48
